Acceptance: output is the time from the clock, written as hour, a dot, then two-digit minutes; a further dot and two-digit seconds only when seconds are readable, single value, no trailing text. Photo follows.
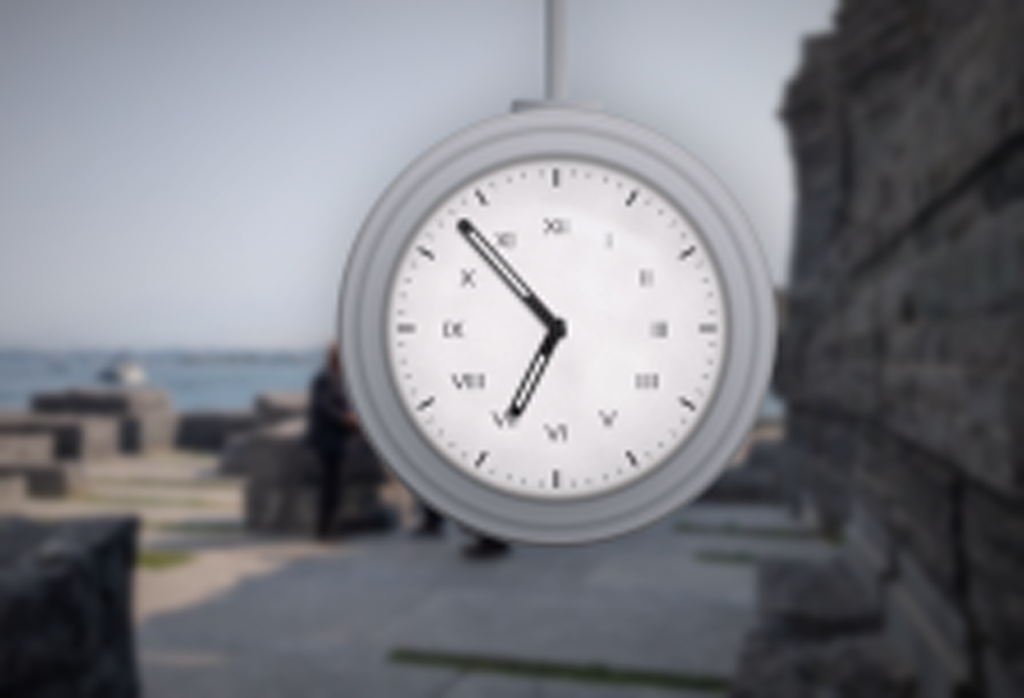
6.53
